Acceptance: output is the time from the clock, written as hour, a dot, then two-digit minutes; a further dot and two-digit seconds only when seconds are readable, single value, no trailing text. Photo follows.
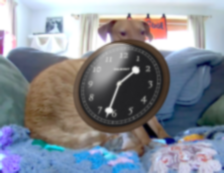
1.32
